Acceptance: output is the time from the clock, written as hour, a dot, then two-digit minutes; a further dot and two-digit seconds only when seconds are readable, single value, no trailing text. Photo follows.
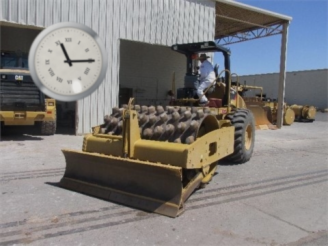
11.15
